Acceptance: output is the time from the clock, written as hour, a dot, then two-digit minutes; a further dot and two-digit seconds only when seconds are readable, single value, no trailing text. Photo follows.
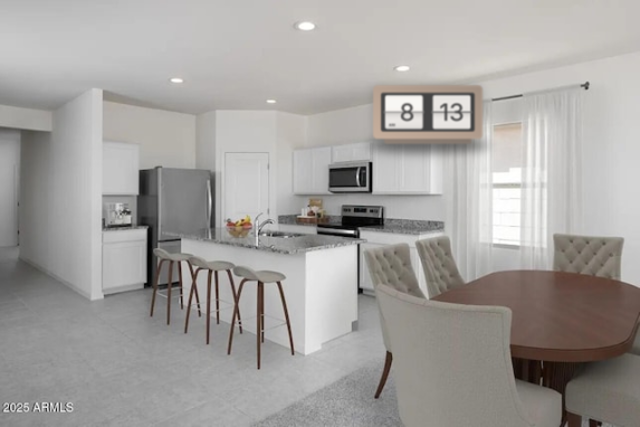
8.13
